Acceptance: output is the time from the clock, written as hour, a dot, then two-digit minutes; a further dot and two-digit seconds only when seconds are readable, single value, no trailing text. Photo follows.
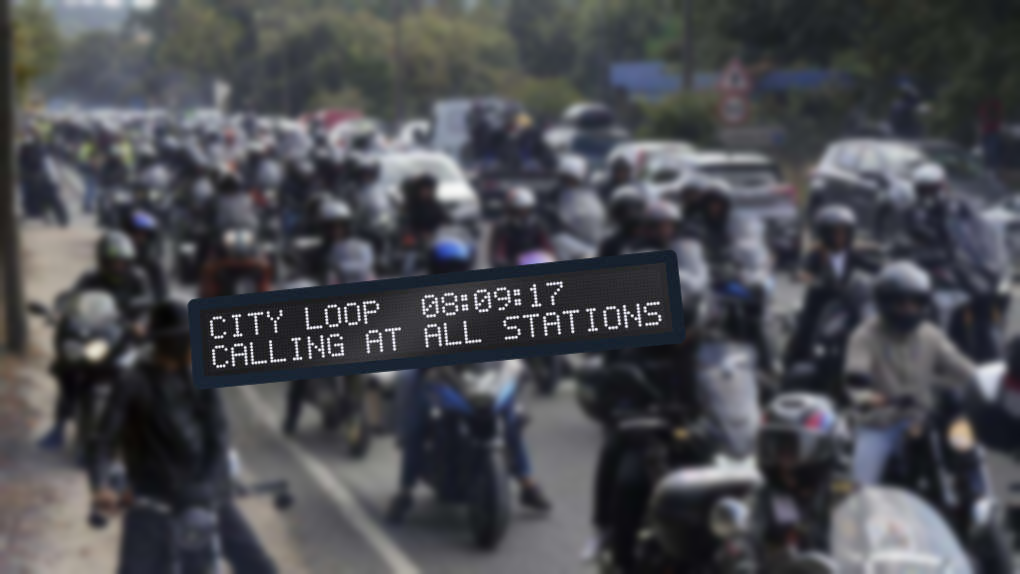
8.09.17
